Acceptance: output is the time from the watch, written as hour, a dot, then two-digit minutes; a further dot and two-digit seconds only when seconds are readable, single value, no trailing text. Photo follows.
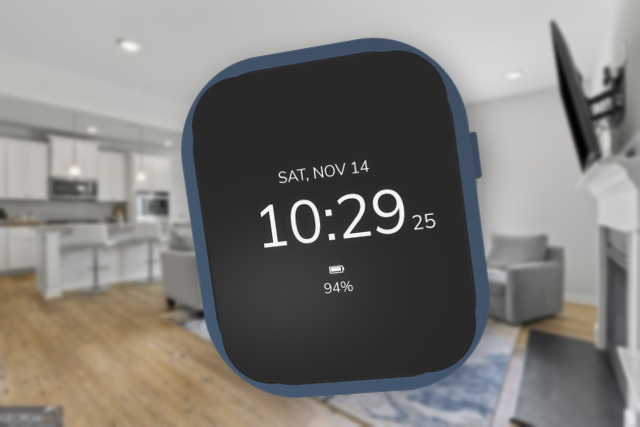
10.29.25
